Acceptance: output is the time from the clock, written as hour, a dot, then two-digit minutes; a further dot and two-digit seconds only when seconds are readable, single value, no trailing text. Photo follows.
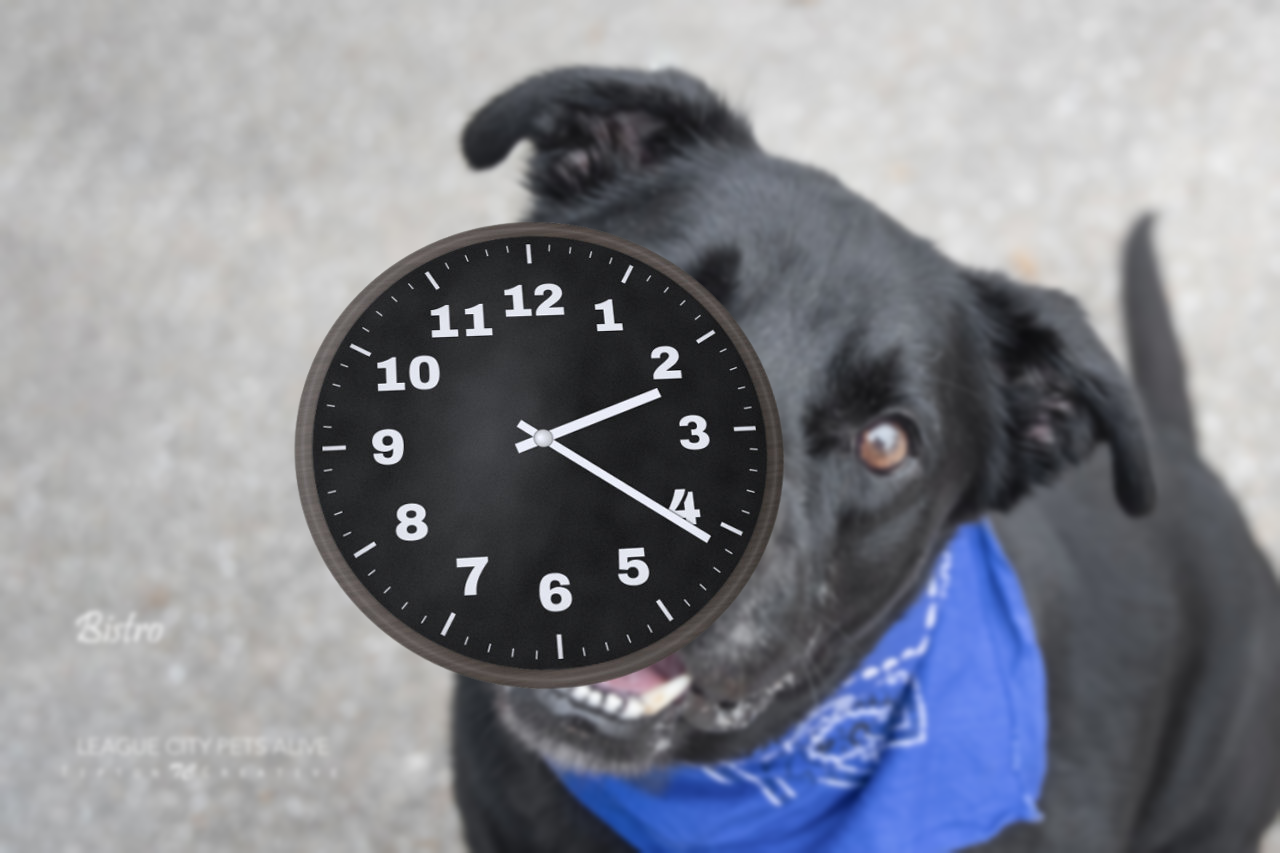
2.21
